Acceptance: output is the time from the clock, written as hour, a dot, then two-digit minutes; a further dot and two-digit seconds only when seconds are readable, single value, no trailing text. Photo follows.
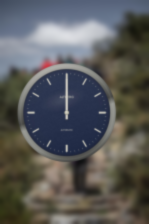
12.00
